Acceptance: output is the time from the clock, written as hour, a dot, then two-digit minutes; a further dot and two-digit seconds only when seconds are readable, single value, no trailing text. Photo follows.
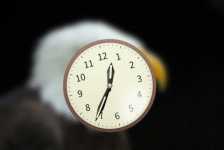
12.36
